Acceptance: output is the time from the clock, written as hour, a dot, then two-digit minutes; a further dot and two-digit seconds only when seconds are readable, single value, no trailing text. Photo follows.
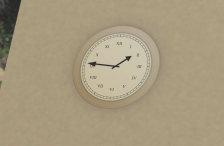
1.46
